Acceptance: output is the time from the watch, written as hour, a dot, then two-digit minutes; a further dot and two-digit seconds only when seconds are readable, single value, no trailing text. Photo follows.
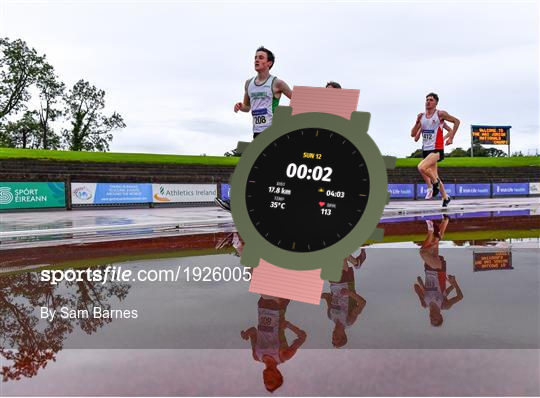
0.02
